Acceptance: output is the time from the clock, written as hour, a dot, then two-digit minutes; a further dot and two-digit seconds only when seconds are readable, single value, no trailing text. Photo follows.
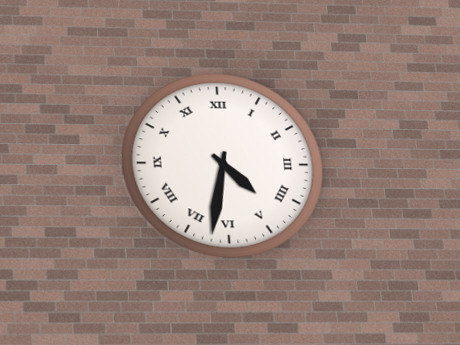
4.32
